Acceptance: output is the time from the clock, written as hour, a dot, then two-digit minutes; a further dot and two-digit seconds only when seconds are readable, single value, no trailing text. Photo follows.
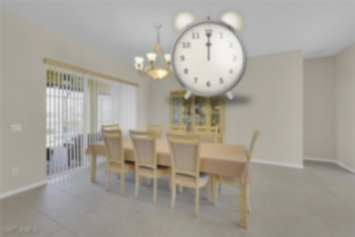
12.00
